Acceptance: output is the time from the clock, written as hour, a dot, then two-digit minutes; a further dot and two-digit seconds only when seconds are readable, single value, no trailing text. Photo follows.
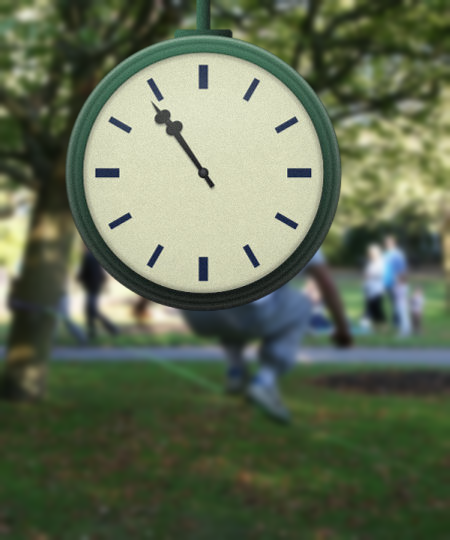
10.54
